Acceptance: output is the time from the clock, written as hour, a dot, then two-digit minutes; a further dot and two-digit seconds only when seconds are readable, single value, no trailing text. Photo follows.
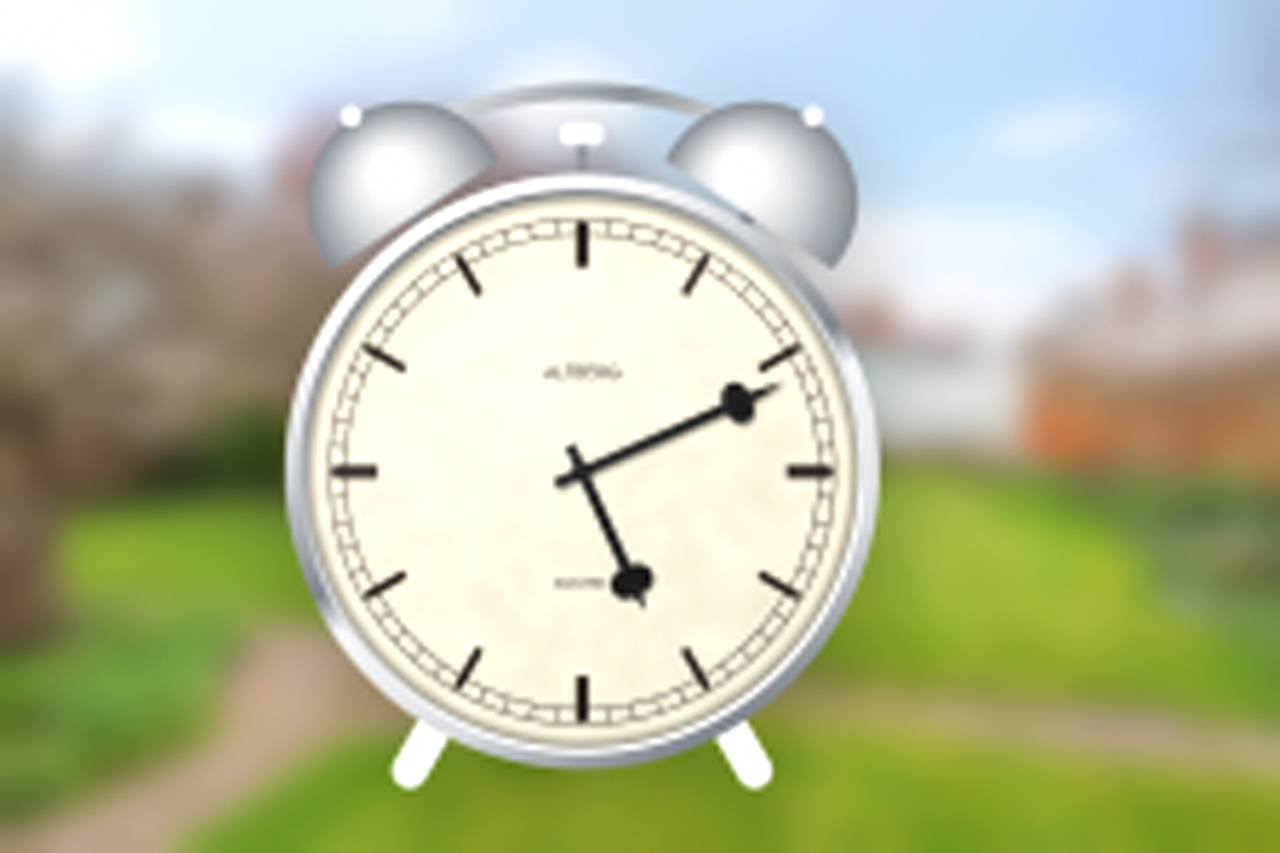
5.11
